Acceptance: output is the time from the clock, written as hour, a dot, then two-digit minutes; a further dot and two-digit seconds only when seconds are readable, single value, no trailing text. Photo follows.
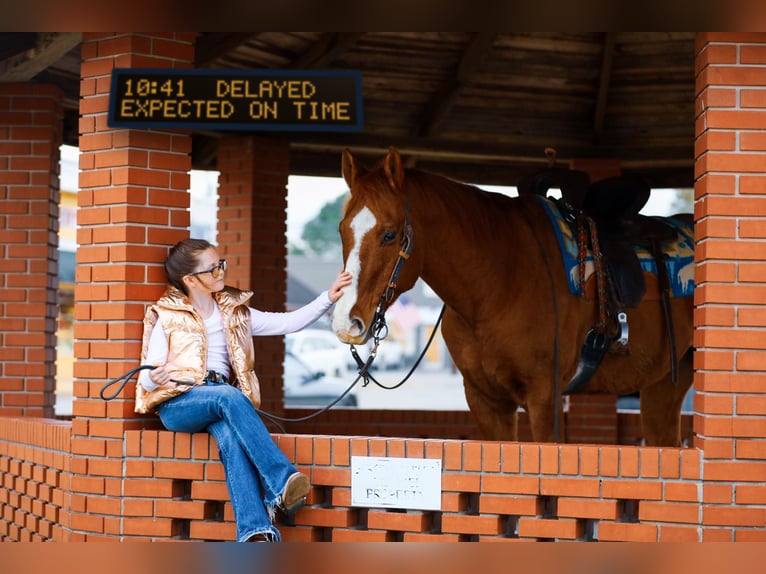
10.41
